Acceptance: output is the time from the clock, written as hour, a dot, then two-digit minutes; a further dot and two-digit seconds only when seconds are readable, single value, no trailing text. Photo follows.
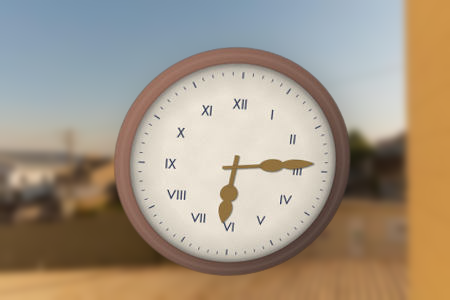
6.14
